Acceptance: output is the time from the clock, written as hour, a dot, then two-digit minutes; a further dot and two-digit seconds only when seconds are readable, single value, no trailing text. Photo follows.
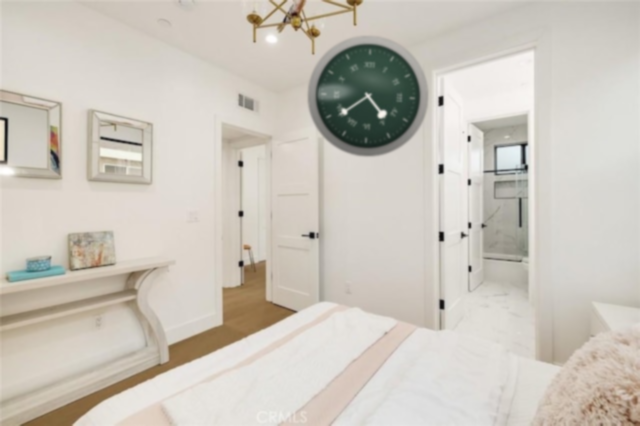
4.39
